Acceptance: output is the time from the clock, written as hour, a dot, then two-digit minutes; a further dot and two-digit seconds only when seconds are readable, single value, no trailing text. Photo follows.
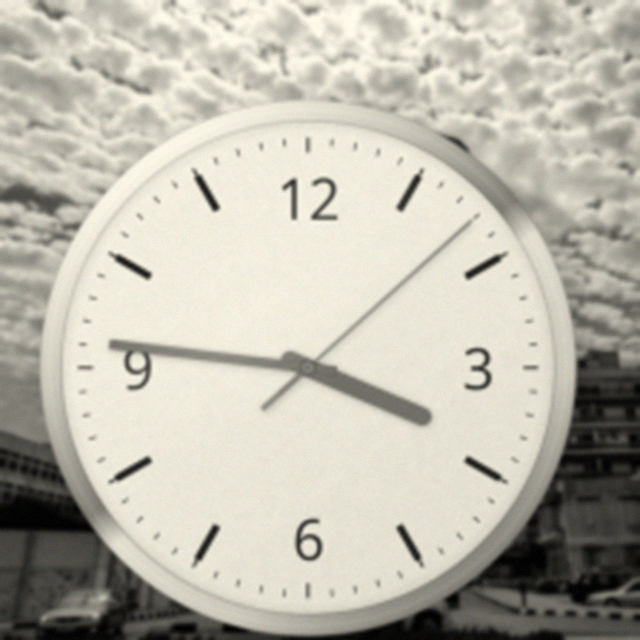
3.46.08
